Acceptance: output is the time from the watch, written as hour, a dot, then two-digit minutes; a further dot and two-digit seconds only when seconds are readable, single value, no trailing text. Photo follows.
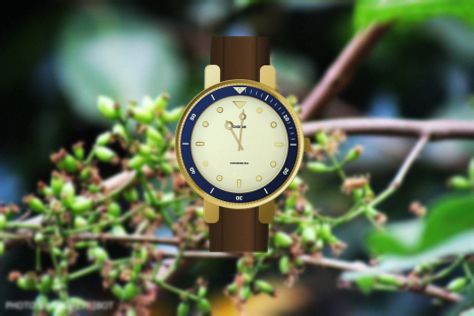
11.01
